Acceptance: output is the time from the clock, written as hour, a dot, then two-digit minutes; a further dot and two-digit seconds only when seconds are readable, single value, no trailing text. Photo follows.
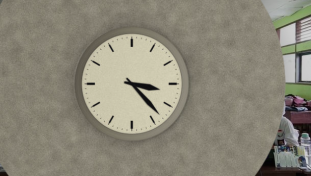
3.23
